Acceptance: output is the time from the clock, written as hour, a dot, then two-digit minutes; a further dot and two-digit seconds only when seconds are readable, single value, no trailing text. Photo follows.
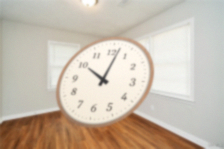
10.02
